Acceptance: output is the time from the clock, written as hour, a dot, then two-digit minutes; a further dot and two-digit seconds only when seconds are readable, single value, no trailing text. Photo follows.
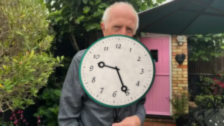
9.26
